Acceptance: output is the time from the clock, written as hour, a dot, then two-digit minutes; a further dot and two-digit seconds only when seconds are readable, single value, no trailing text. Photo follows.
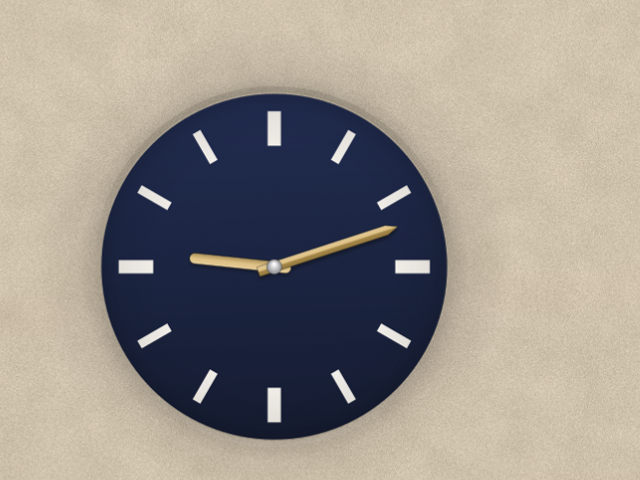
9.12
